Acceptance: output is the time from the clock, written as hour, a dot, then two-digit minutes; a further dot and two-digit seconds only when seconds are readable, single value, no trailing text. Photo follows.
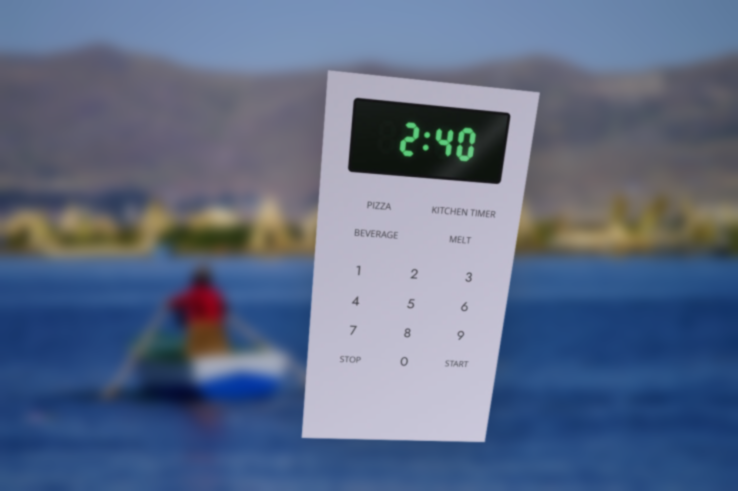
2.40
